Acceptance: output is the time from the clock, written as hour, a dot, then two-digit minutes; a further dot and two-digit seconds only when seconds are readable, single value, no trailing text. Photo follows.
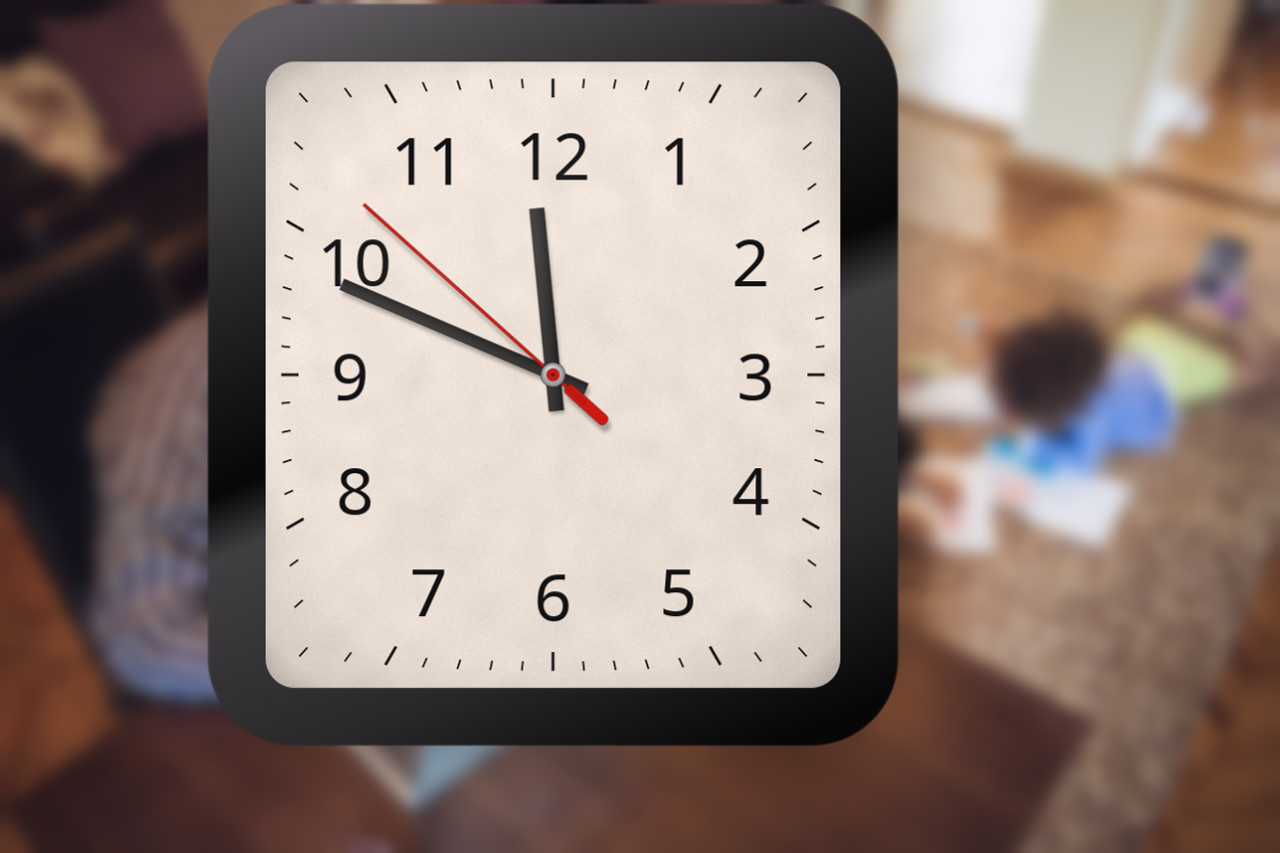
11.48.52
